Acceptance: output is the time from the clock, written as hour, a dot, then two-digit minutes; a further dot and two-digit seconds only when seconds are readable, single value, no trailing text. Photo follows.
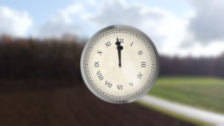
11.59
